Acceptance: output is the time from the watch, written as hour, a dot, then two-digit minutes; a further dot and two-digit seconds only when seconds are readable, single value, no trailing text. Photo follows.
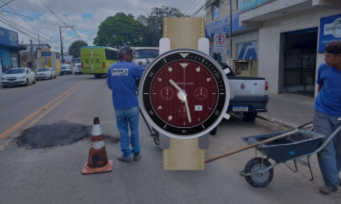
10.28
